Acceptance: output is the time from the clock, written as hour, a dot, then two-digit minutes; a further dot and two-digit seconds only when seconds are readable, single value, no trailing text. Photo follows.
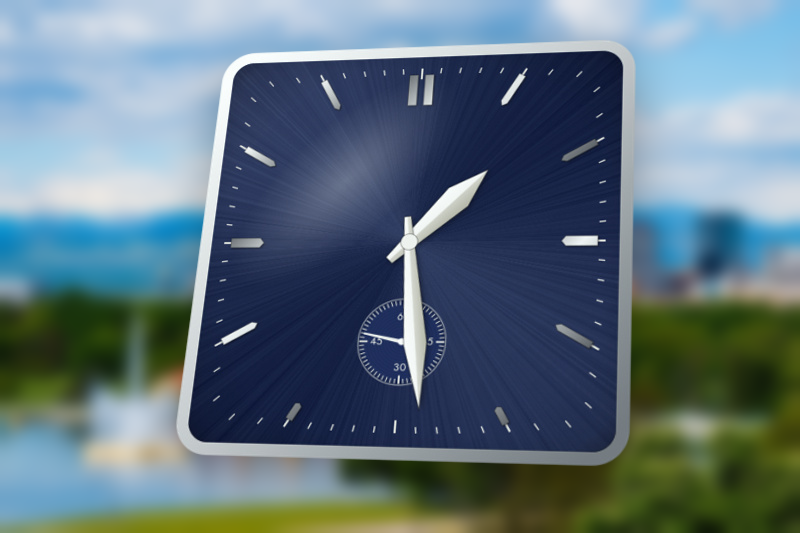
1.28.47
